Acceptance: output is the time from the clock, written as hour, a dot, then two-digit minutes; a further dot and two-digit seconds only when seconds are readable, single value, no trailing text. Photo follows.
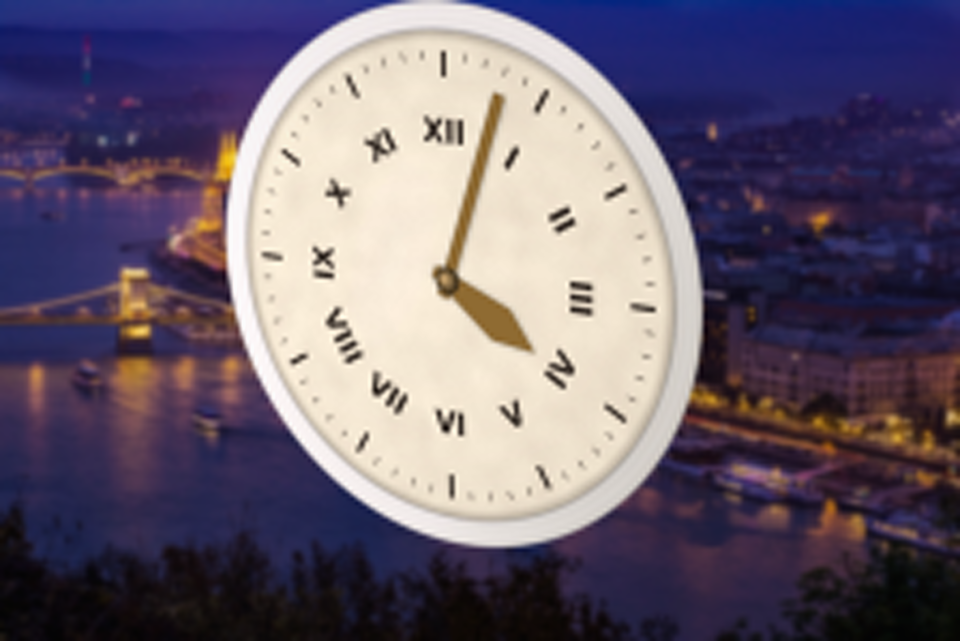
4.03
